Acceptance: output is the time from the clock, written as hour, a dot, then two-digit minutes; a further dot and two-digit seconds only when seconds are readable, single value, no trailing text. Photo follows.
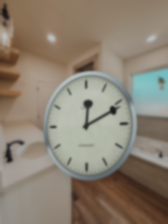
12.11
